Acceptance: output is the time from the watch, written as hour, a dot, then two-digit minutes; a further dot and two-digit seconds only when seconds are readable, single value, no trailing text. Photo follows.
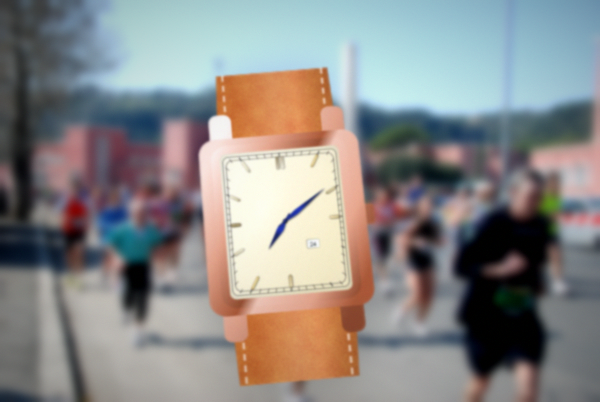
7.09
